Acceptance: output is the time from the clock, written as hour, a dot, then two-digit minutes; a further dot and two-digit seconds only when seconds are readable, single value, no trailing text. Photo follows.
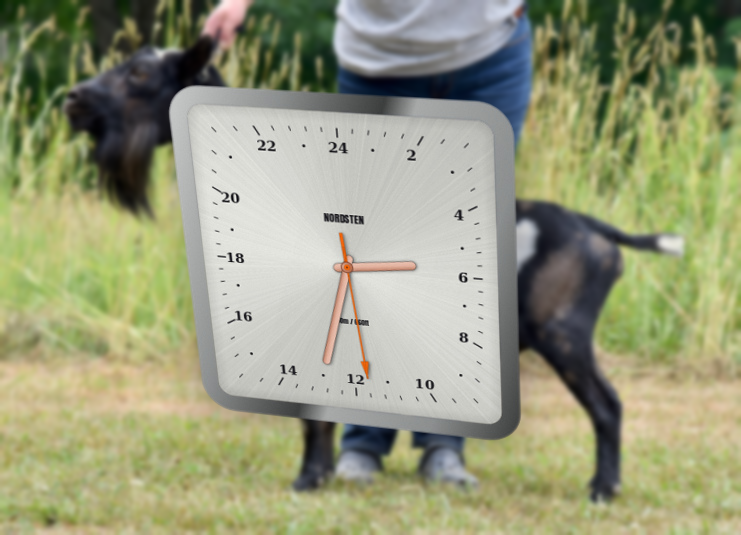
5.32.29
